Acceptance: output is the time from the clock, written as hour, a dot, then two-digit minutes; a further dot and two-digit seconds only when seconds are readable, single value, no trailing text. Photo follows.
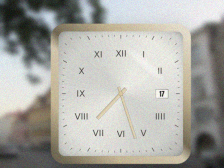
7.27
